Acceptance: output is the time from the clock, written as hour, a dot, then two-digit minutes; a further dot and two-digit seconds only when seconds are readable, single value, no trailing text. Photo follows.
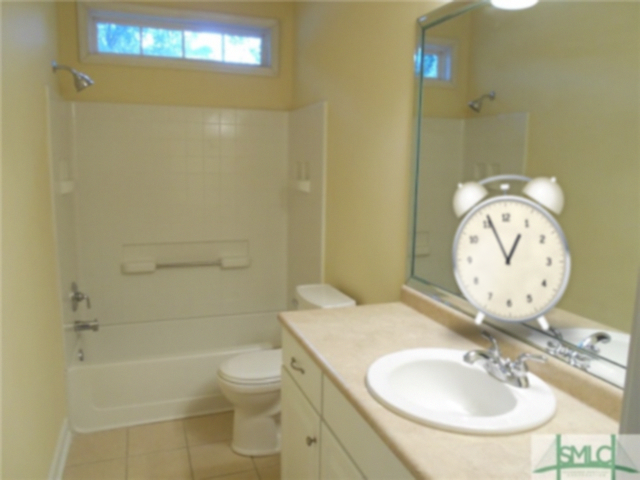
12.56
